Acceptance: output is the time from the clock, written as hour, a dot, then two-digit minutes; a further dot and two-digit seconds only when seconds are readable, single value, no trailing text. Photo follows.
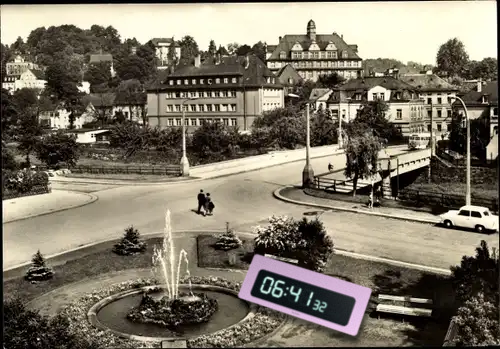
6.41.32
